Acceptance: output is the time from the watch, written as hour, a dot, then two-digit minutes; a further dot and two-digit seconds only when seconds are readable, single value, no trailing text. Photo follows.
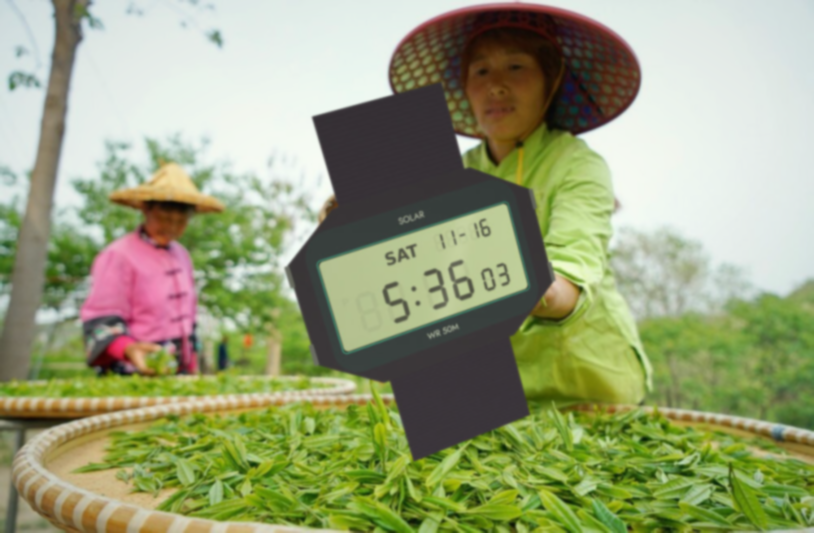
5.36.03
